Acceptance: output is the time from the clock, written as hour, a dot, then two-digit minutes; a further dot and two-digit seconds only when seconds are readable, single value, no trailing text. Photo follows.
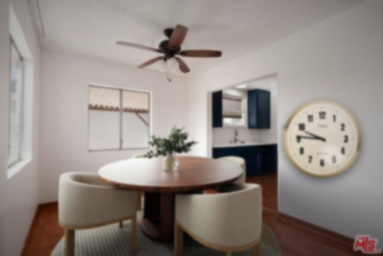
9.46
